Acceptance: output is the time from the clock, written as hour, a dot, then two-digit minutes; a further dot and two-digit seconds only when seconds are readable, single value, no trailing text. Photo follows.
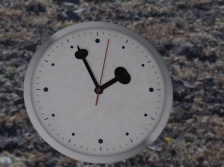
1.56.02
